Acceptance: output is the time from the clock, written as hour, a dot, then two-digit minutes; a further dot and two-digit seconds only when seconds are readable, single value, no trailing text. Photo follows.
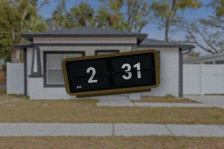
2.31
